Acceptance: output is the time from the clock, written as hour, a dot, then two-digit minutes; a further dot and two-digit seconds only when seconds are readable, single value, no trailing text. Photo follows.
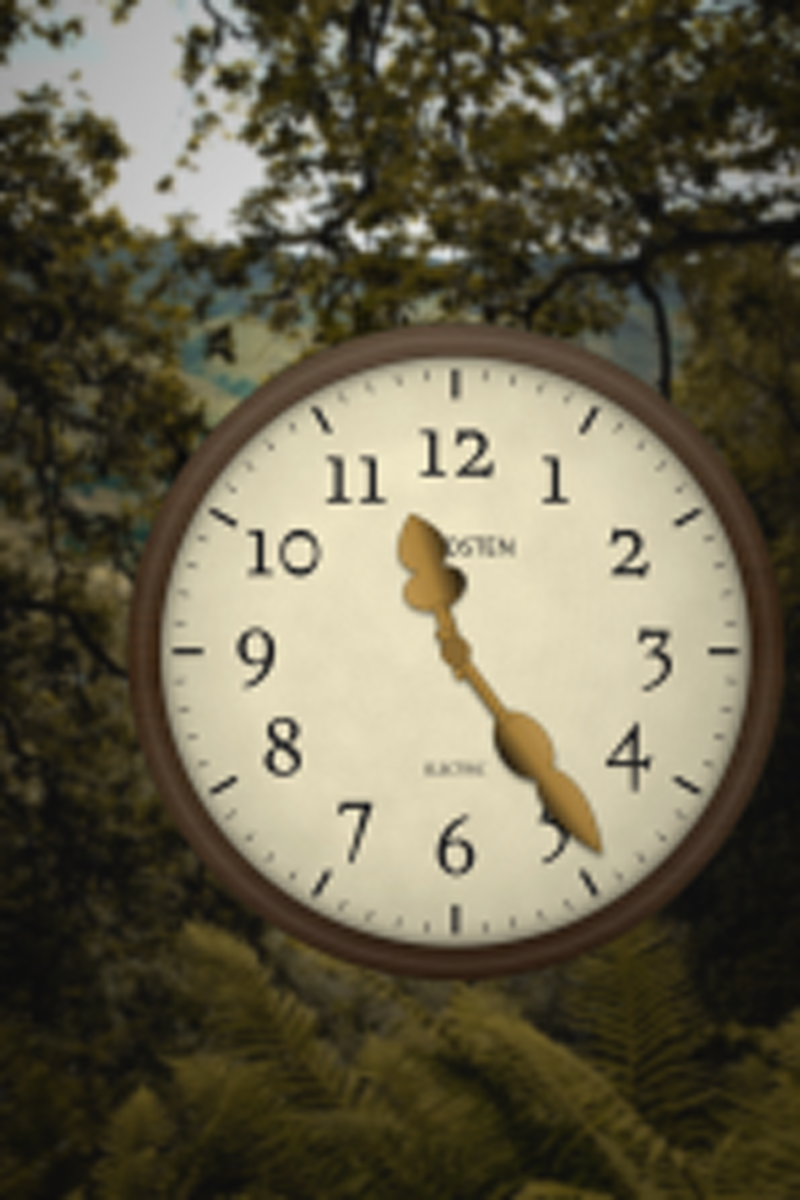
11.24
